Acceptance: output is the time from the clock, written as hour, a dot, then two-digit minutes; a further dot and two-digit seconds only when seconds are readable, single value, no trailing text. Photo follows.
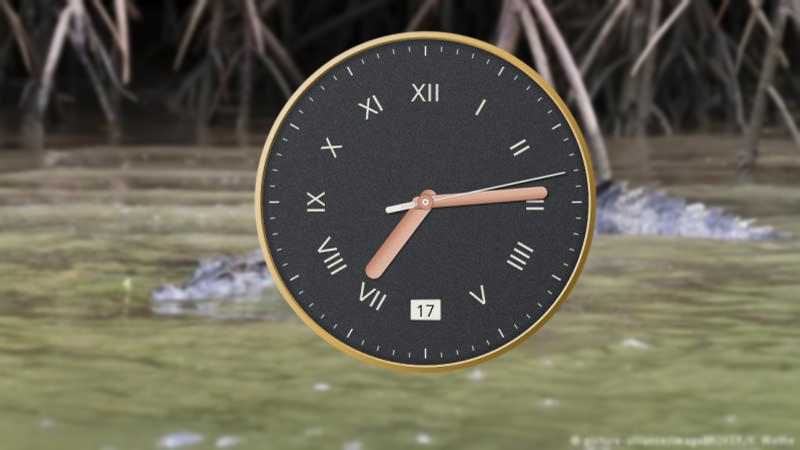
7.14.13
